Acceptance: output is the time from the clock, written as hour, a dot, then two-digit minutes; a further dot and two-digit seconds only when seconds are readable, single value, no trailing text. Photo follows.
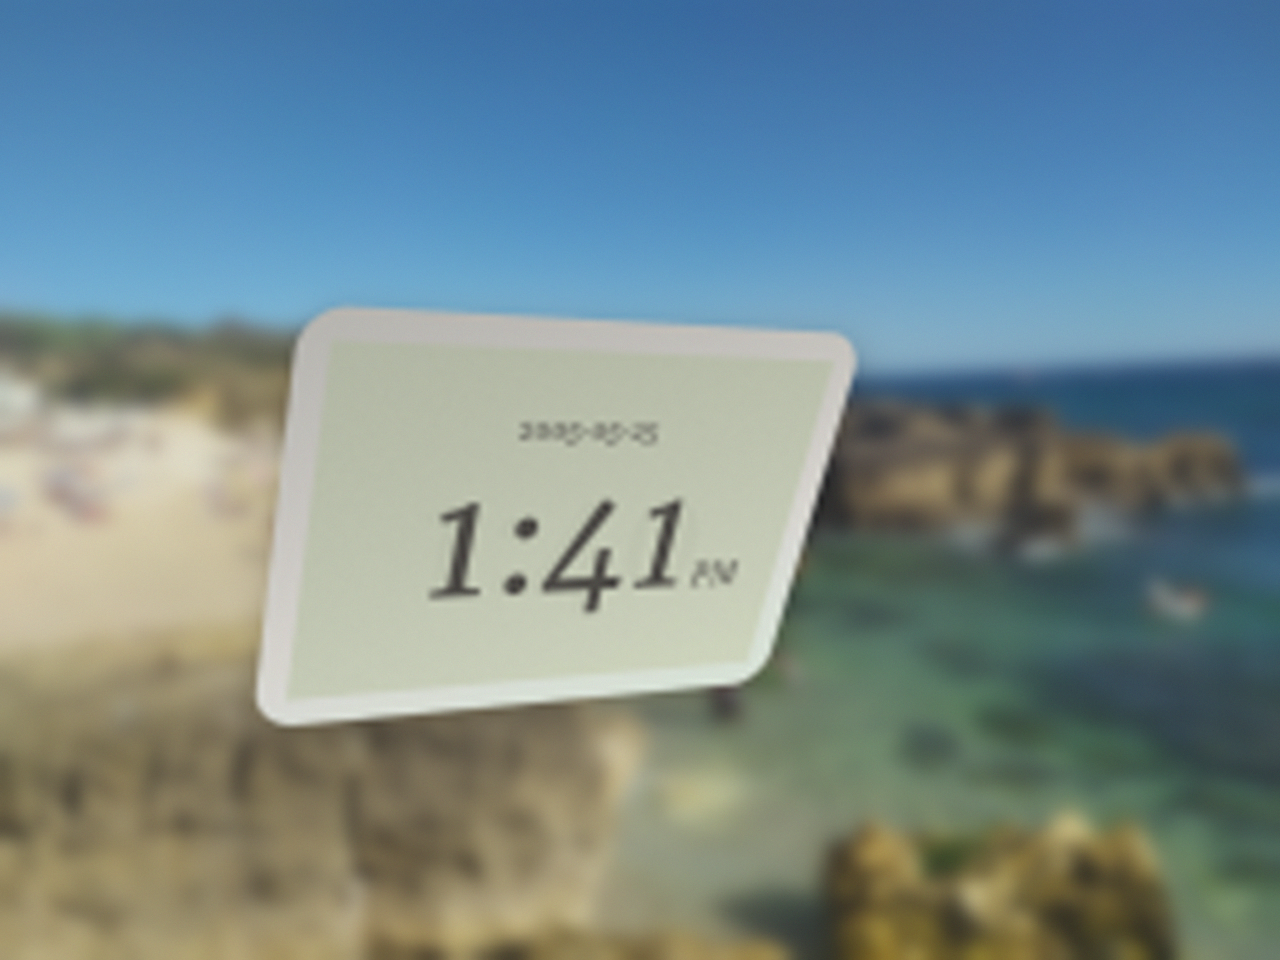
1.41
